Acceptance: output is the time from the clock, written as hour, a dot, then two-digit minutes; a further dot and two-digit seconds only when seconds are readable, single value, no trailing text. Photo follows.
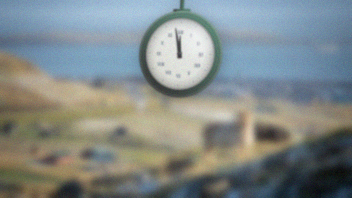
11.58
